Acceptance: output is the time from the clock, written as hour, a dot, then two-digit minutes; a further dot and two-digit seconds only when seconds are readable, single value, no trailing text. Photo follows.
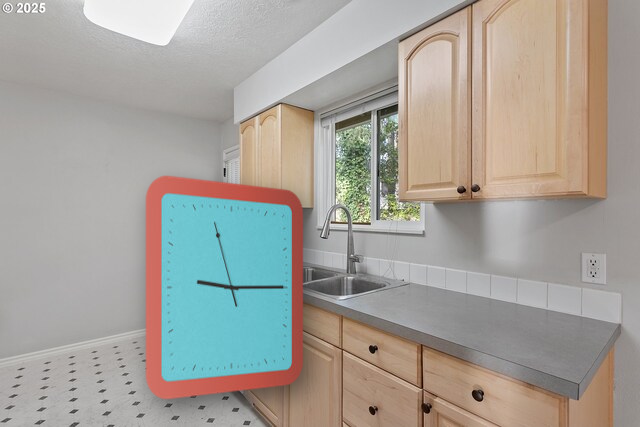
9.14.57
